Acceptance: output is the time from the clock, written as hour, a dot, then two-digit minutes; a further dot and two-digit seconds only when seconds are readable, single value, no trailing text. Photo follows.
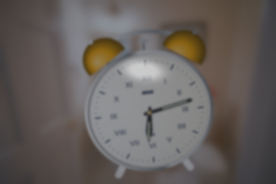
6.13
